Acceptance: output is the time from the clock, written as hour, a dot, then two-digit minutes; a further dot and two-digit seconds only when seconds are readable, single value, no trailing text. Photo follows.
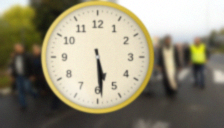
5.29
